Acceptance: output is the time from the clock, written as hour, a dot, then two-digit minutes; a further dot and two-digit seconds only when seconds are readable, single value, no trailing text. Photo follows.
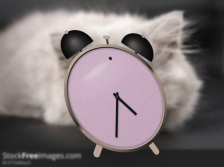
4.32
